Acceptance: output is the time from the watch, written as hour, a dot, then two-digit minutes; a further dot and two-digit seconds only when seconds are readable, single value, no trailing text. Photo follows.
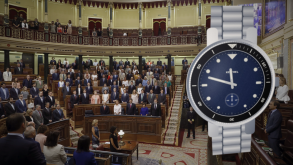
11.48
